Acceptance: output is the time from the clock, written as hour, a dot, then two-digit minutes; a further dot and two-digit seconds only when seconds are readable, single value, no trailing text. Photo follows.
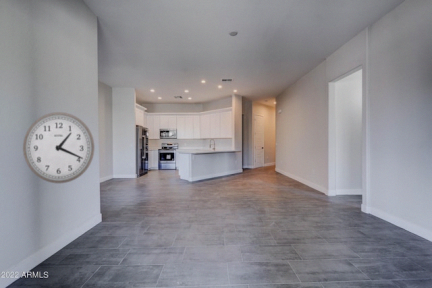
1.19
